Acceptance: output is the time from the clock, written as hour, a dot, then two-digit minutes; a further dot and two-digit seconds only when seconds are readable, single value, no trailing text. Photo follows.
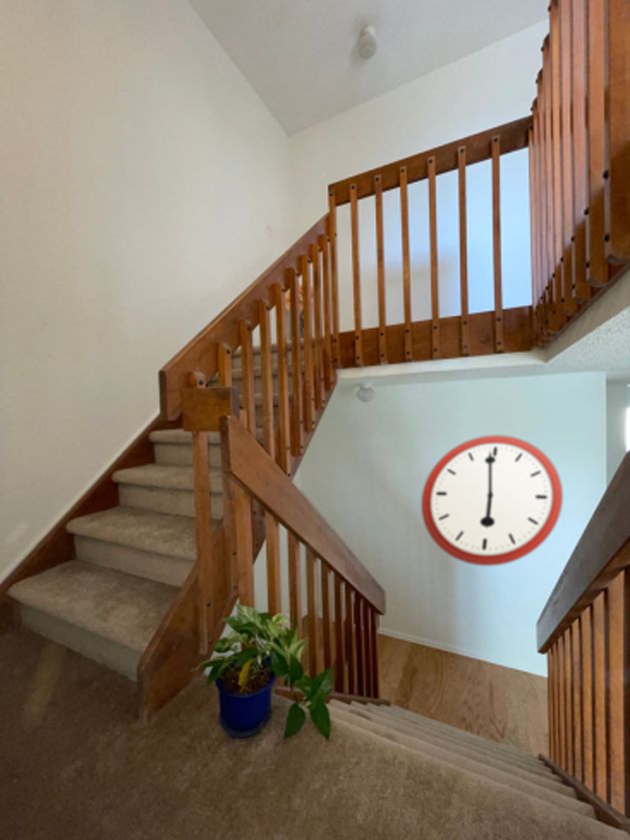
5.59
